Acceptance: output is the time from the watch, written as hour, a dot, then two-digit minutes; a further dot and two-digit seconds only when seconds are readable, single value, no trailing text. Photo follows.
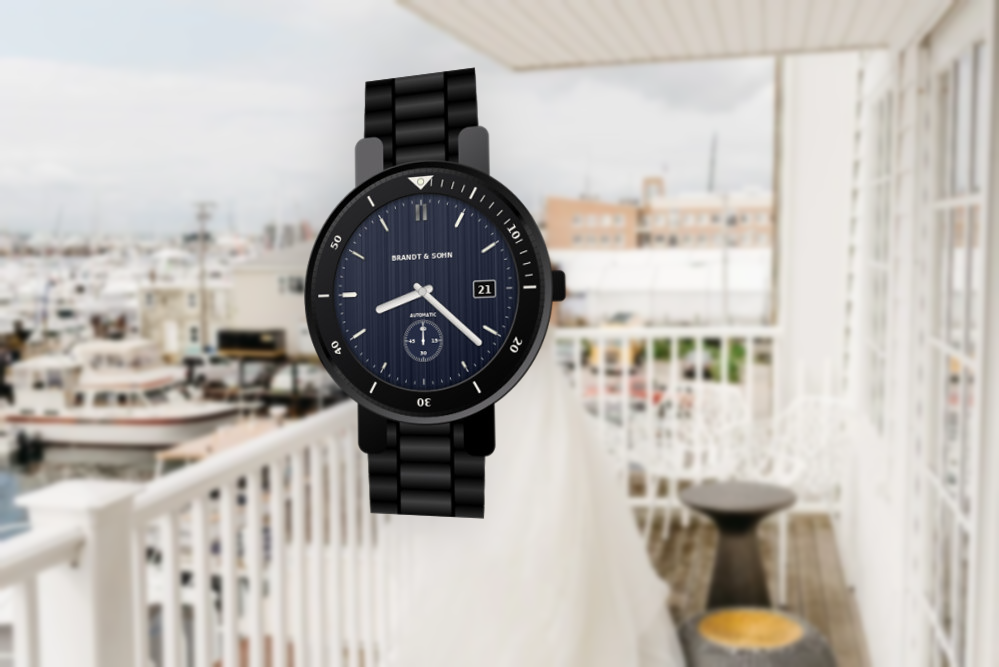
8.22
